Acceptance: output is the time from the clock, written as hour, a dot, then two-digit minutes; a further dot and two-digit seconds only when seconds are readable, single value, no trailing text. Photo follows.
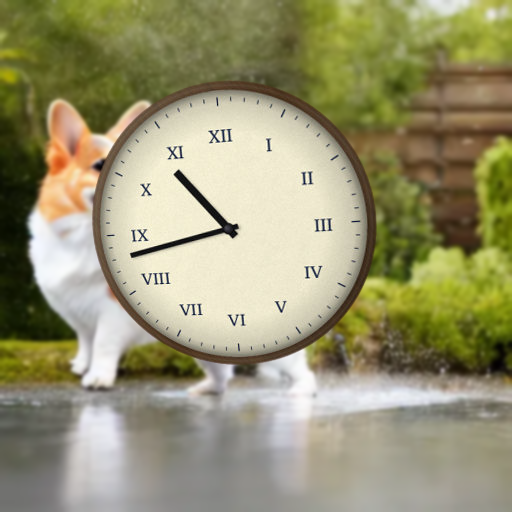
10.43
